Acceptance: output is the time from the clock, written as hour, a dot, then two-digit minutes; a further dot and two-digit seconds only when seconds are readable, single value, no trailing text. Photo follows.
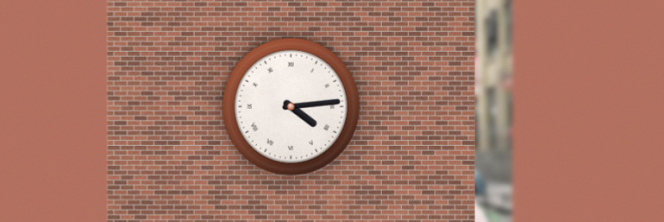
4.14
